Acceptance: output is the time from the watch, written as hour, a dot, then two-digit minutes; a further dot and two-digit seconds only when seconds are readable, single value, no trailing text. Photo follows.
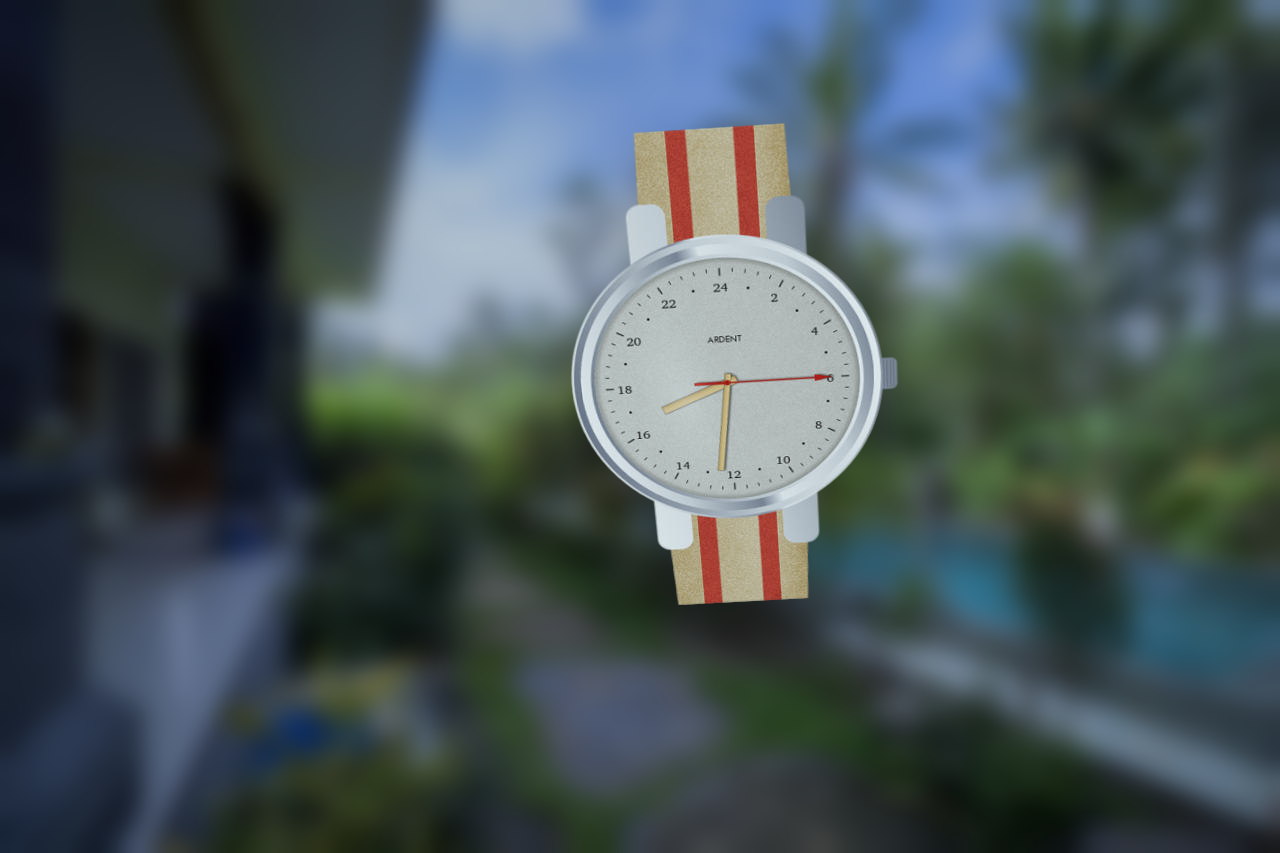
16.31.15
